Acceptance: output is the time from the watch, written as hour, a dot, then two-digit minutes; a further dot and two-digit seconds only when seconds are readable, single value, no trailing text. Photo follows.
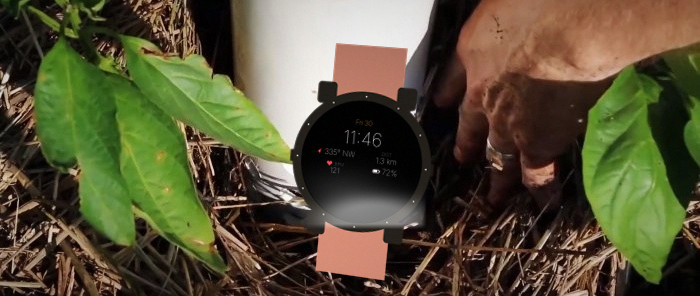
11.46
